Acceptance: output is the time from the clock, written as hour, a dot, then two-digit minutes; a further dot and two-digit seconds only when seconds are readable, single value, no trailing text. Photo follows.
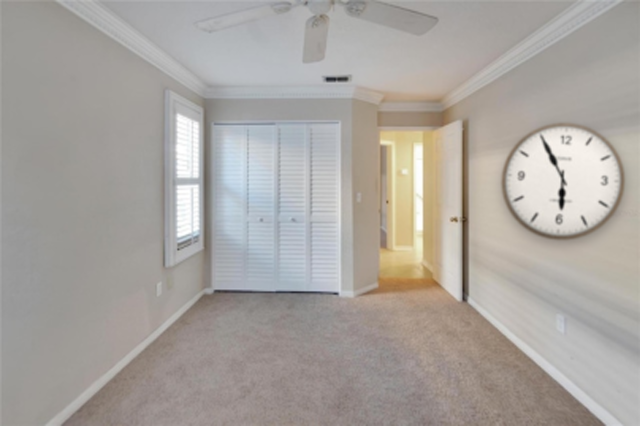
5.55
